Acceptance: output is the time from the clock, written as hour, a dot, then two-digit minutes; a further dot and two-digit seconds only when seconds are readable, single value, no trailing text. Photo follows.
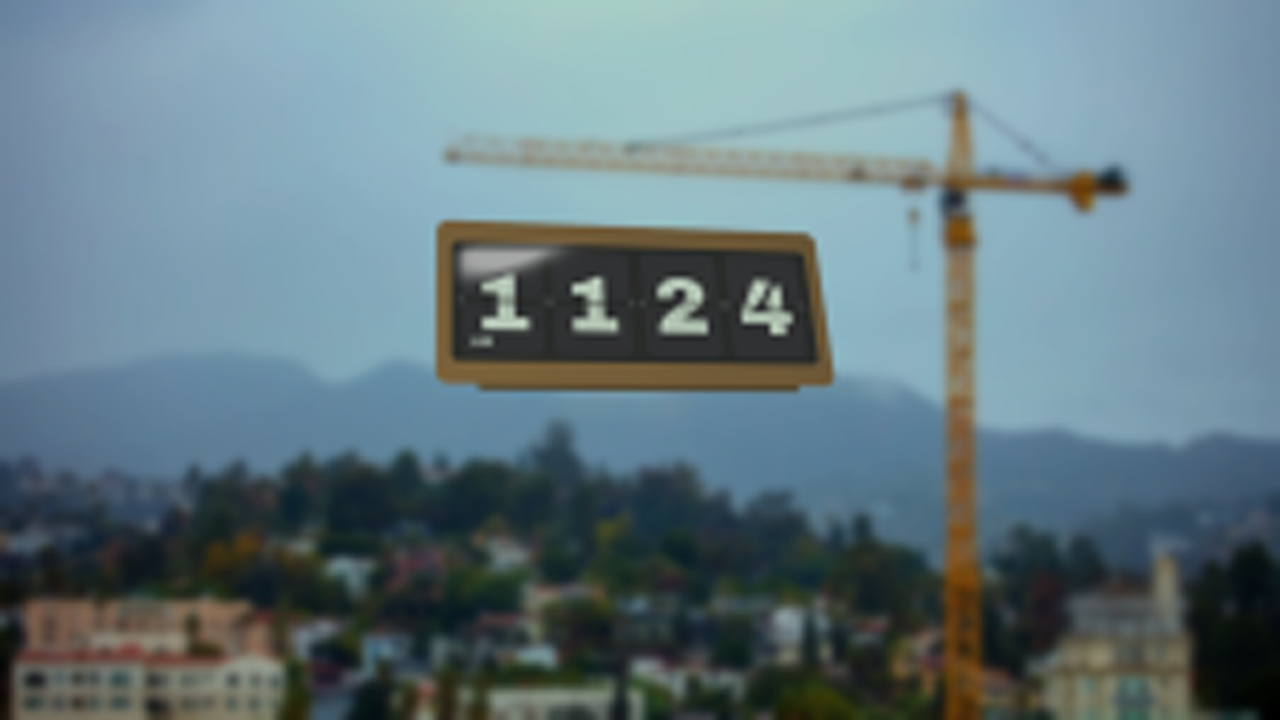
11.24
